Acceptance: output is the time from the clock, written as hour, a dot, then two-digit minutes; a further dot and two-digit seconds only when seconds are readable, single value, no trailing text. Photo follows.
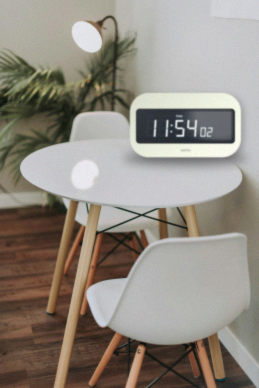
11.54
